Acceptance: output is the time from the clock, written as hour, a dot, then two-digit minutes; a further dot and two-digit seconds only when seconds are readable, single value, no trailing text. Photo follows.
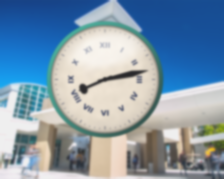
8.13
